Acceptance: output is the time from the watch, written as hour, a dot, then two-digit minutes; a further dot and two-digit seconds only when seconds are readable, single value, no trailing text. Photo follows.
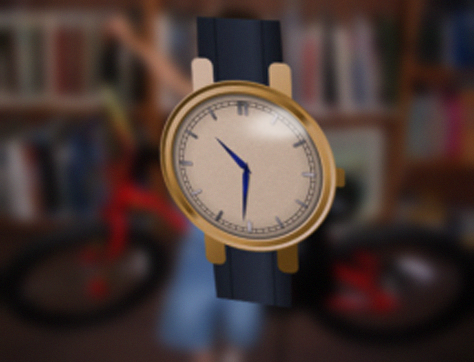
10.31
